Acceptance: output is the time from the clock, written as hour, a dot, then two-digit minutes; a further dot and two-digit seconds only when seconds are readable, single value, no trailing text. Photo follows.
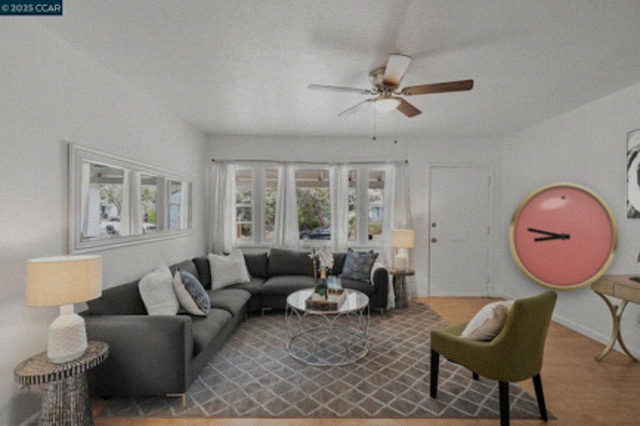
8.47
